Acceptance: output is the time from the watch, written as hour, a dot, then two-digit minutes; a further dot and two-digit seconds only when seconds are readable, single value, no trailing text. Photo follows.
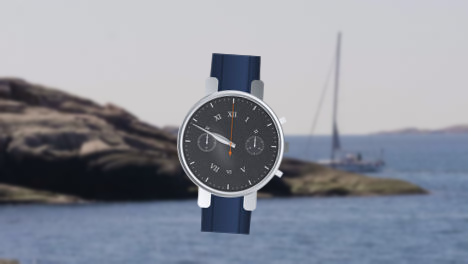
9.49
